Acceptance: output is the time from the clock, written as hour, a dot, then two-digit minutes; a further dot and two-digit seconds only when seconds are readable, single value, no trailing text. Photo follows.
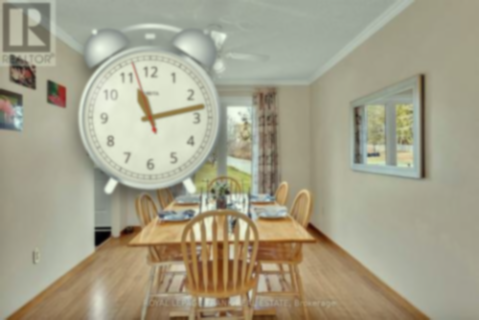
11.12.57
